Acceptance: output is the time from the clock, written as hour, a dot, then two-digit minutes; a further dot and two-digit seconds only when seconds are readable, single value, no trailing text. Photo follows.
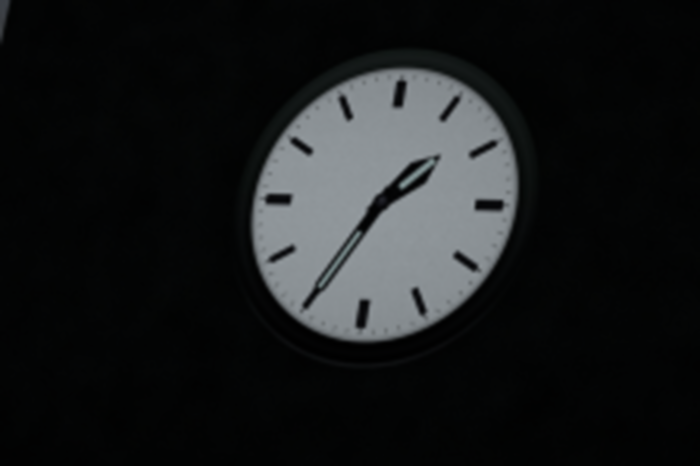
1.35
